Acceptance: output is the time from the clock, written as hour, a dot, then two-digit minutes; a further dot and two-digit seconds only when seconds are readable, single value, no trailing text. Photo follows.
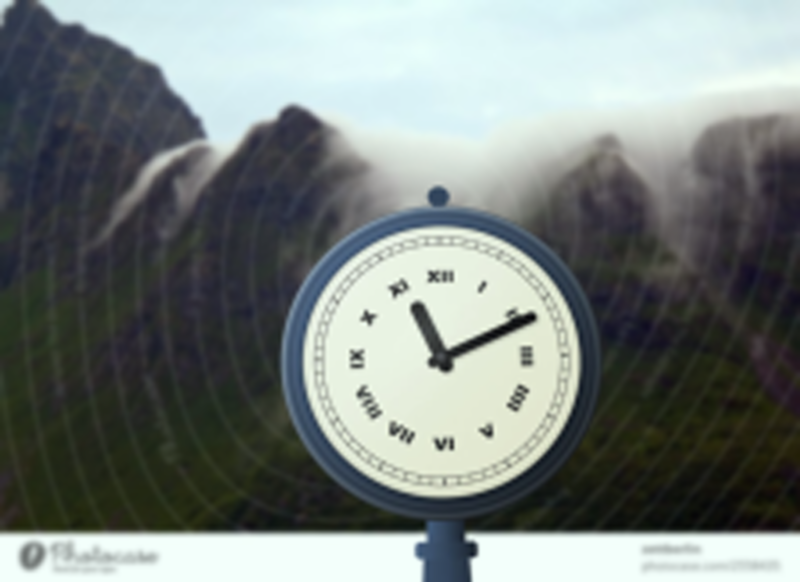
11.11
